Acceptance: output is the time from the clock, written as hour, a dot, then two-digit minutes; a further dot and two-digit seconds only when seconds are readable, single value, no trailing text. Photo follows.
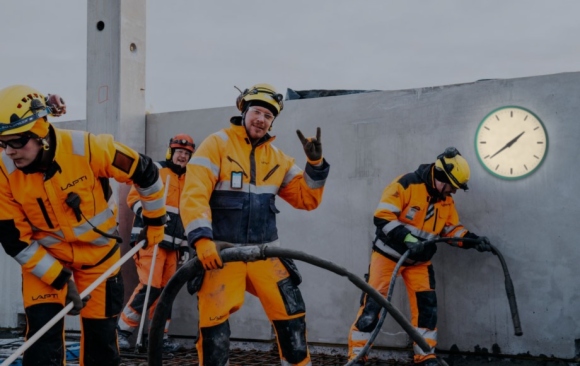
1.39
